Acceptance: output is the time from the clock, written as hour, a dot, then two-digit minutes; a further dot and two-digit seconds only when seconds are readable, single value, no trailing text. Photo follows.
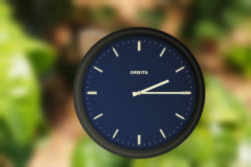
2.15
